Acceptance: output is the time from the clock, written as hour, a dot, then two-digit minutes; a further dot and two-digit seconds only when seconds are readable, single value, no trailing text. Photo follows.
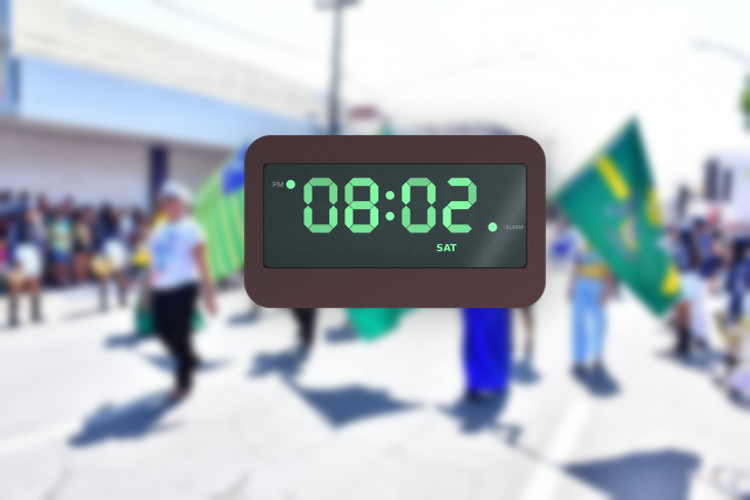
8.02
